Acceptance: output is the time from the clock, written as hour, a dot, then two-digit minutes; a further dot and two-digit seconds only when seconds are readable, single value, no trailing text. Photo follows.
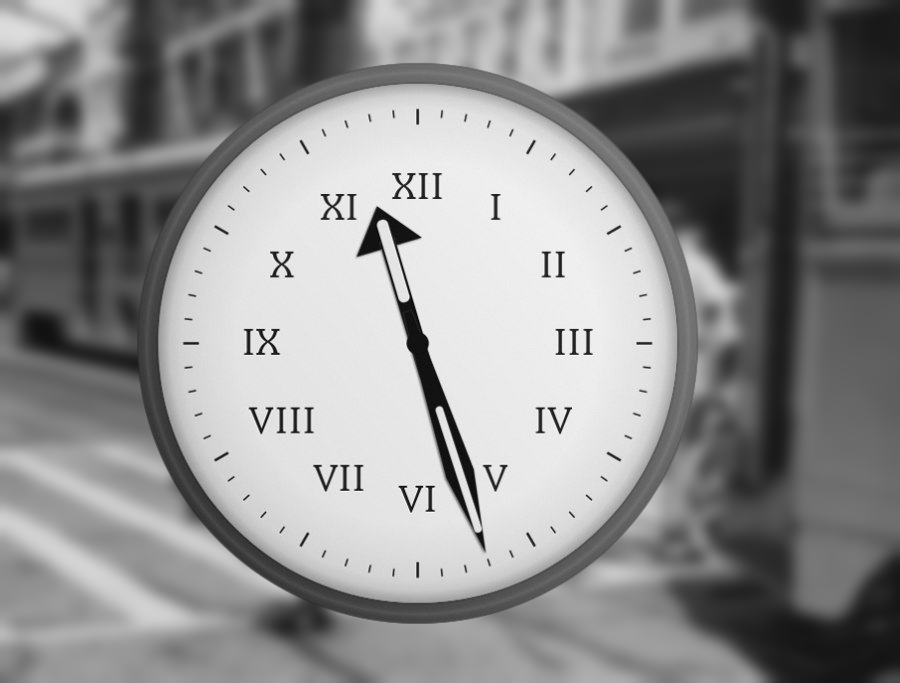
11.27
